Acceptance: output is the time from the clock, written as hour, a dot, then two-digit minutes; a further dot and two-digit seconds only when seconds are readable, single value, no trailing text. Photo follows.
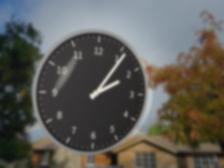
2.06
